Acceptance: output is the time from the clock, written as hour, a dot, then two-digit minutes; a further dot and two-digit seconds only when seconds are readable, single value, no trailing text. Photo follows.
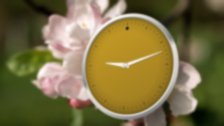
9.12
